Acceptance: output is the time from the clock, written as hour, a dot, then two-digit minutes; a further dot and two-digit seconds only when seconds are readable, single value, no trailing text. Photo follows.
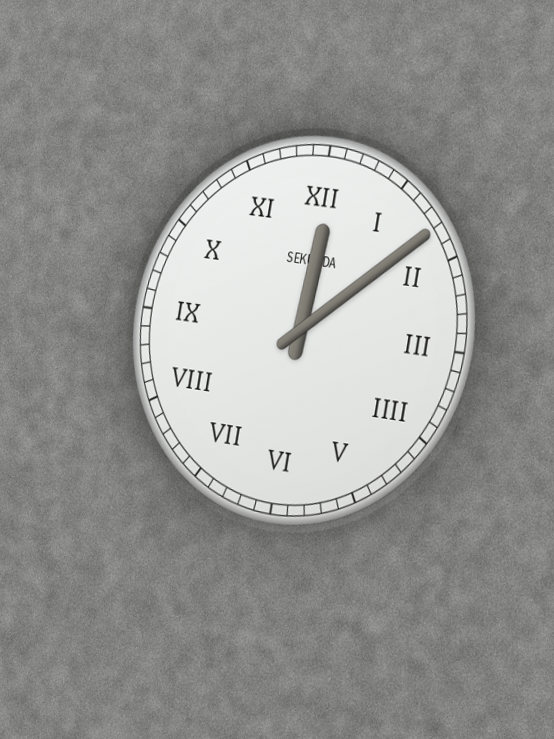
12.08
